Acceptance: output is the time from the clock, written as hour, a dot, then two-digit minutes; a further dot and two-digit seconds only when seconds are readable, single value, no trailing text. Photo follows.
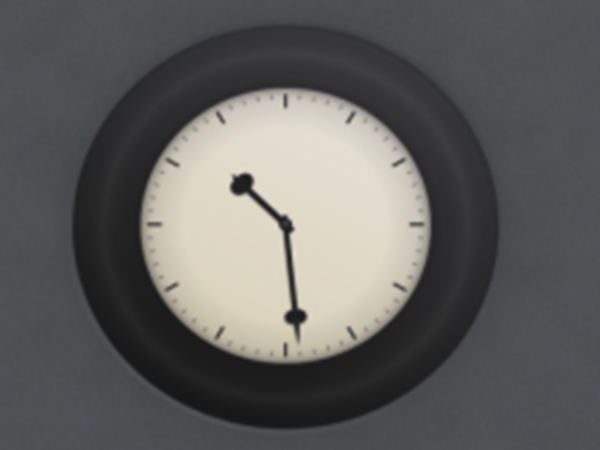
10.29
